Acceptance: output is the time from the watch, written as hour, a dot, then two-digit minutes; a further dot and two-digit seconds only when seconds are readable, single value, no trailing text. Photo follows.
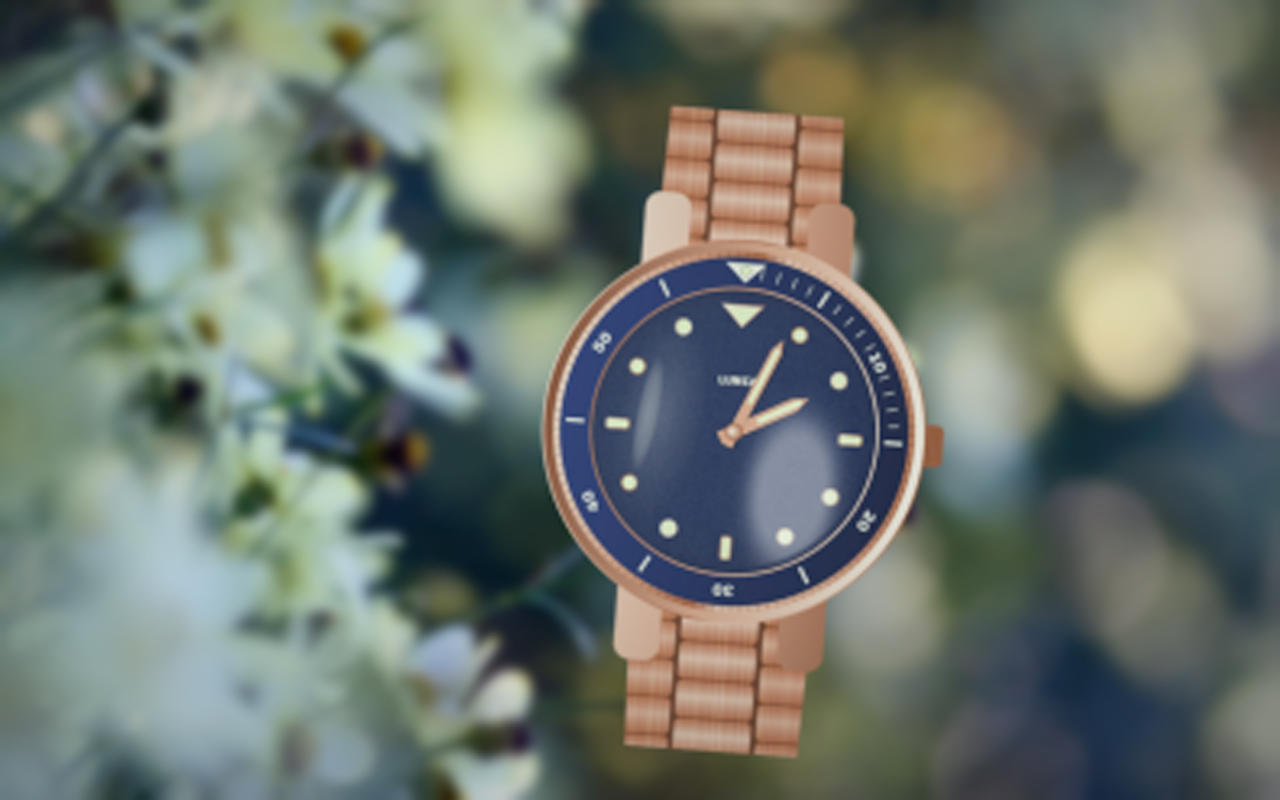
2.04
